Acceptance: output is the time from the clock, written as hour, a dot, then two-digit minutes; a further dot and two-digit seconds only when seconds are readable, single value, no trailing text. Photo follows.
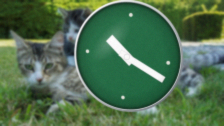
10.19
